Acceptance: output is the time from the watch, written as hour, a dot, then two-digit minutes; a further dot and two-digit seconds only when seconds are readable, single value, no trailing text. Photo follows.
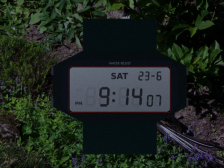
9.14.07
